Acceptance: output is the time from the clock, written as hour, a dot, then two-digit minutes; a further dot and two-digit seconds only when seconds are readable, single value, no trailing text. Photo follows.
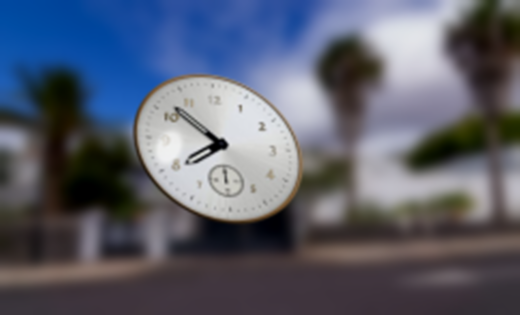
7.52
